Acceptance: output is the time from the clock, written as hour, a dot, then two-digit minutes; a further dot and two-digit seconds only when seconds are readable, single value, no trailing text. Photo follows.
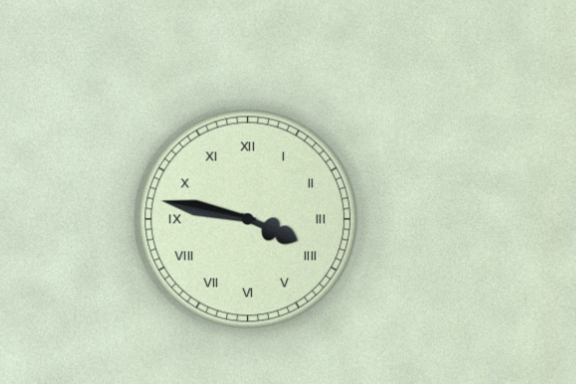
3.47
